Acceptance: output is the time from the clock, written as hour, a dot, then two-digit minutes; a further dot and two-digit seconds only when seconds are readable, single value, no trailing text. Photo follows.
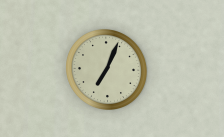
7.04
